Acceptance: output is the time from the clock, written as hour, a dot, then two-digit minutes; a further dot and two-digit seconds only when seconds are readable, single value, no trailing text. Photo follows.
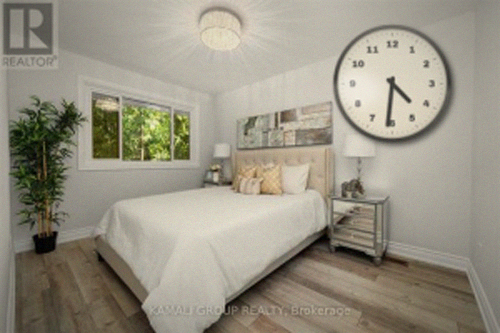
4.31
